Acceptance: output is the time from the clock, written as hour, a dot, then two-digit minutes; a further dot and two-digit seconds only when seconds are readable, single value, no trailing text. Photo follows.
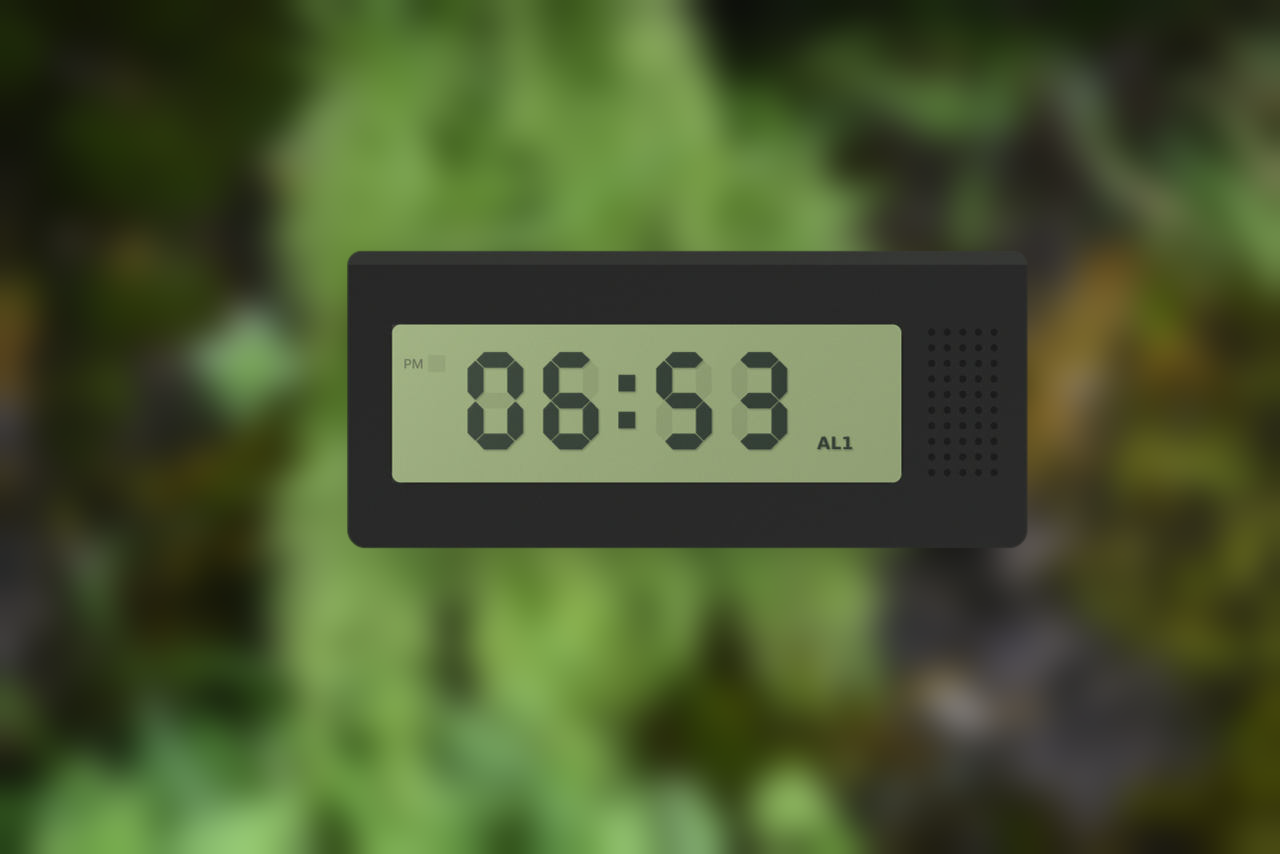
6.53
